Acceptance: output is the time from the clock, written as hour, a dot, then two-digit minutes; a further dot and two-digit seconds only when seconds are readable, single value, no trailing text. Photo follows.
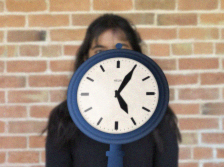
5.05
